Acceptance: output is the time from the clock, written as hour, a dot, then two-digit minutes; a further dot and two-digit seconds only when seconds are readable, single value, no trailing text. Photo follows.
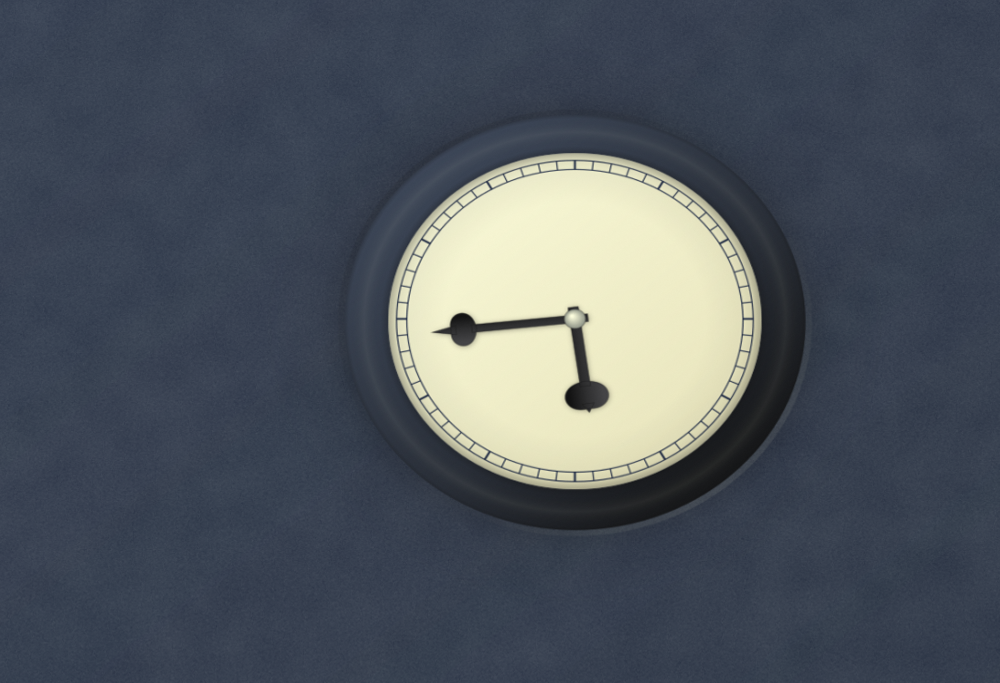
5.44
